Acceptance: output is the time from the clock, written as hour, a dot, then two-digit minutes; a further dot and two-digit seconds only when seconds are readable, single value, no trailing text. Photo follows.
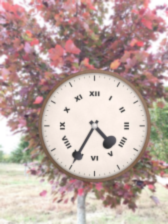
4.35
